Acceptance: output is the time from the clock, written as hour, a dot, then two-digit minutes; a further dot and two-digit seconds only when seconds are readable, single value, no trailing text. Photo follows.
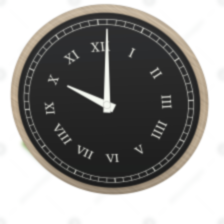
10.01
